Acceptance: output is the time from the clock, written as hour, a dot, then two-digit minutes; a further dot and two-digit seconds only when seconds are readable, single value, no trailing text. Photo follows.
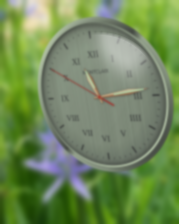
11.13.50
